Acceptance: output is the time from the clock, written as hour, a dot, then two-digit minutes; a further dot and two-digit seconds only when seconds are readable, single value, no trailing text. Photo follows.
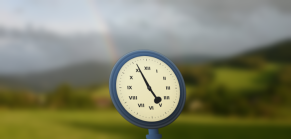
4.56
